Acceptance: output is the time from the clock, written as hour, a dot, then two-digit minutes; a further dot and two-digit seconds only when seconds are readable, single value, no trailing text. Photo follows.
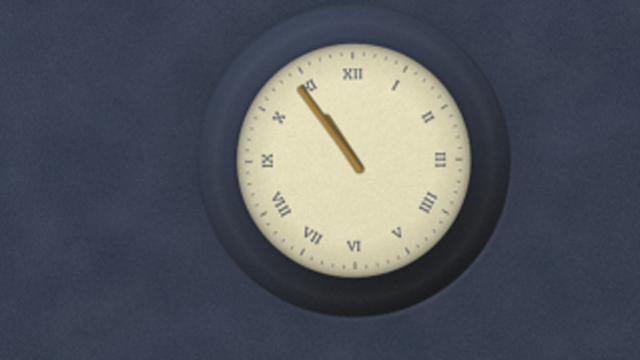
10.54
